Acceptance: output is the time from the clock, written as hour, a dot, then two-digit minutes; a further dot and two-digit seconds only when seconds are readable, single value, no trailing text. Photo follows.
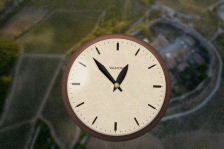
12.53
